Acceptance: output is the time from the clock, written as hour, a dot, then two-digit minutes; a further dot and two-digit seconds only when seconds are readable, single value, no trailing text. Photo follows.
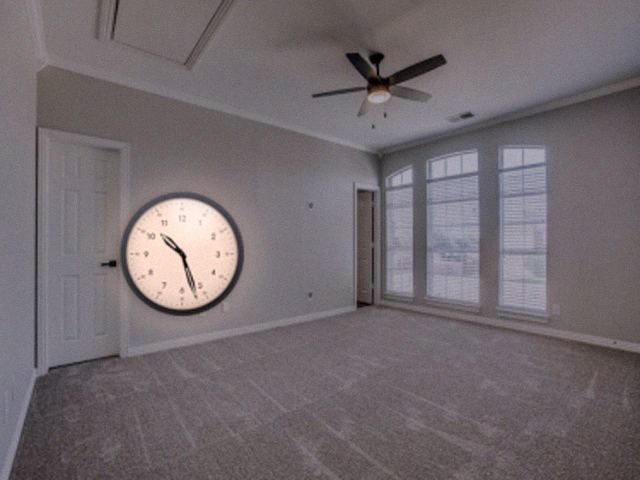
10.27
